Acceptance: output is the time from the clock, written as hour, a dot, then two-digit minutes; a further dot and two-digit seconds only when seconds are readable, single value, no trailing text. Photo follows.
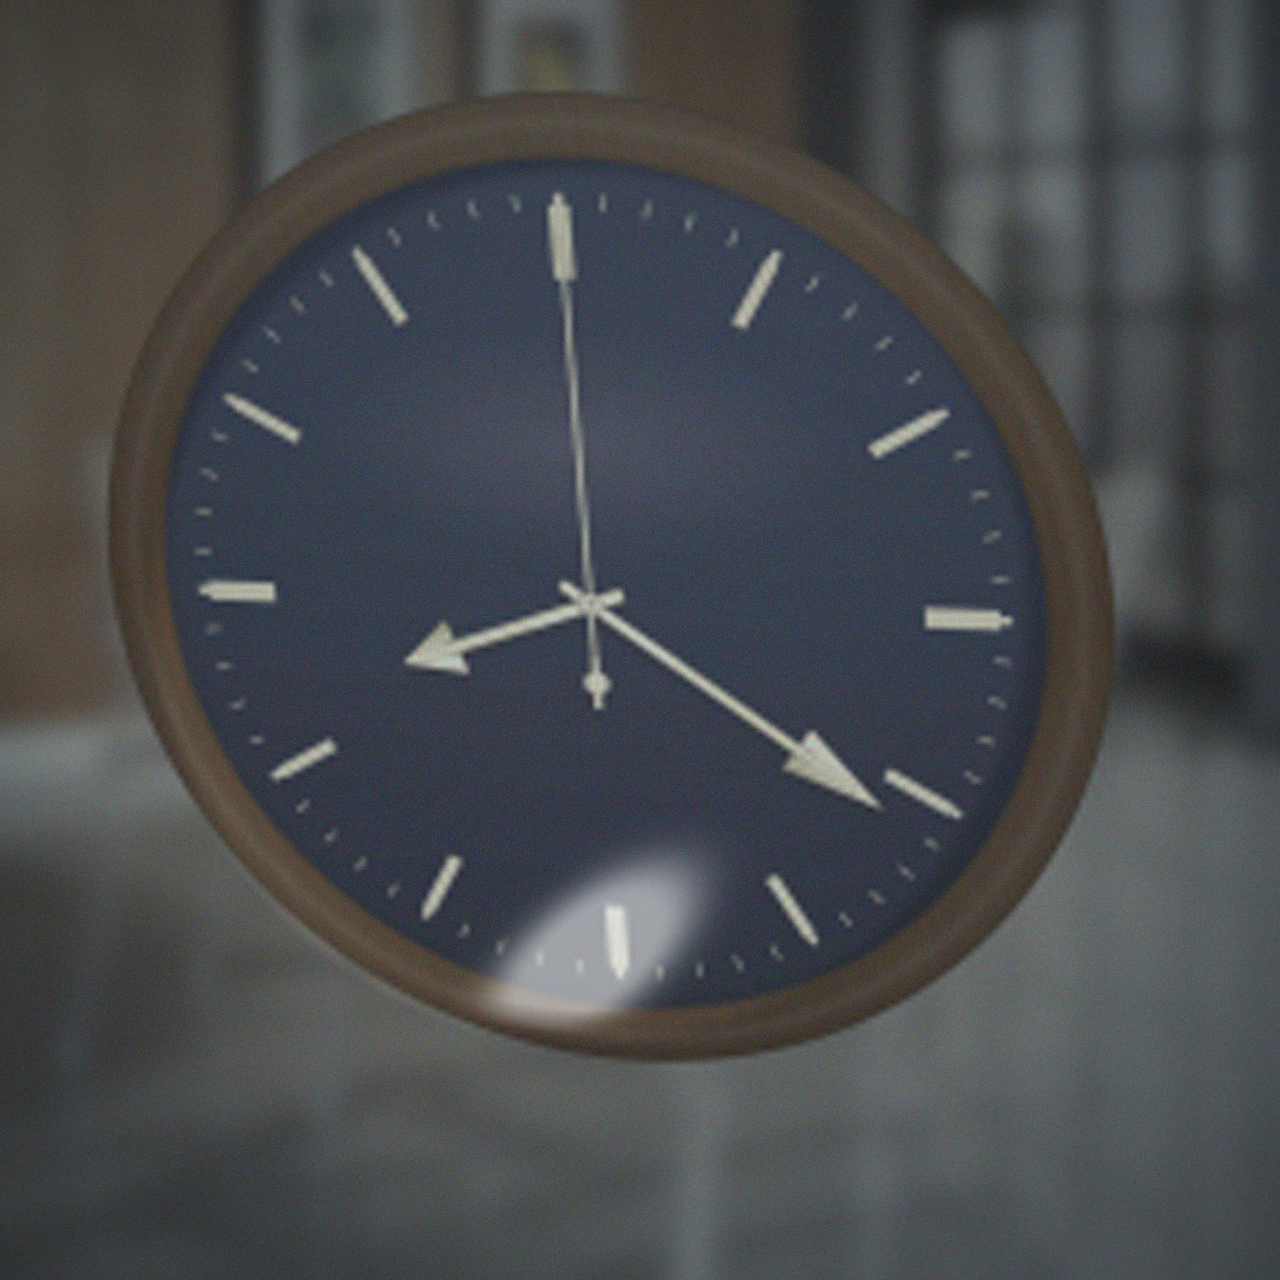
8.21.00
